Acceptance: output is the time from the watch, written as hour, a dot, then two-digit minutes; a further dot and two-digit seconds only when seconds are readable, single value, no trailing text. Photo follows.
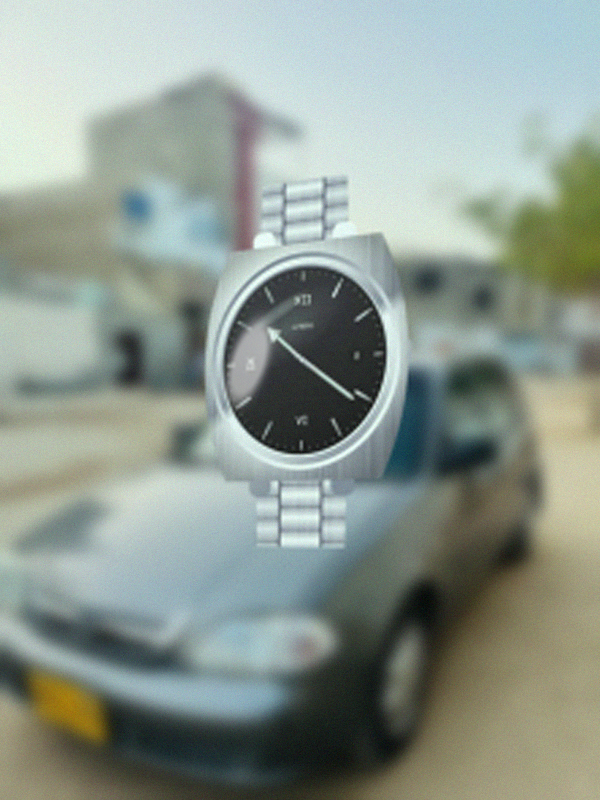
10.21
